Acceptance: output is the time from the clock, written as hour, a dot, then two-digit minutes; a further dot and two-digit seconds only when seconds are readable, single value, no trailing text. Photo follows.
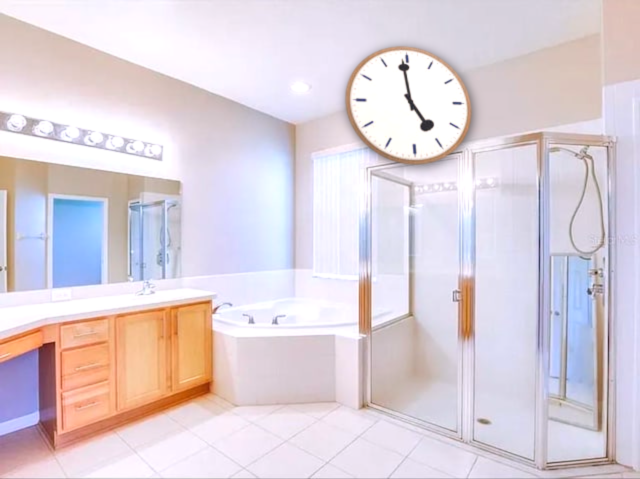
4.59
